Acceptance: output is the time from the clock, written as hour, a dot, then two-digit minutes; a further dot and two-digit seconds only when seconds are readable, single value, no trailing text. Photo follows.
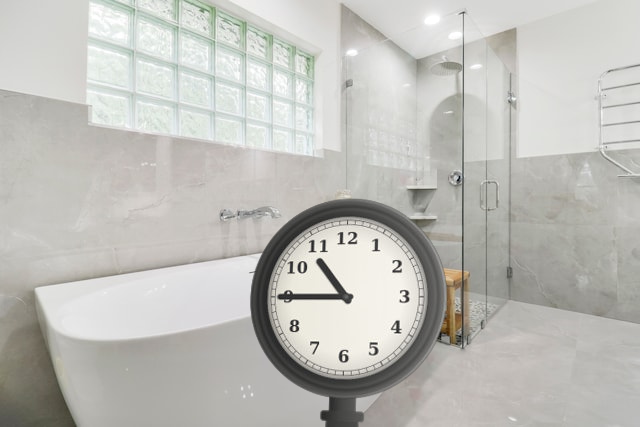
10.45
